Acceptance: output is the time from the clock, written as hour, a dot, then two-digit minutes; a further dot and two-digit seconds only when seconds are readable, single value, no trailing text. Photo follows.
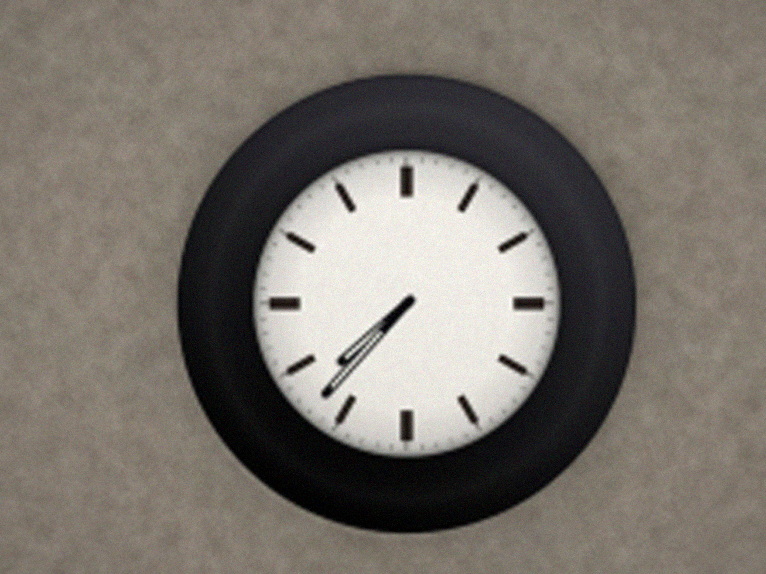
7.37
